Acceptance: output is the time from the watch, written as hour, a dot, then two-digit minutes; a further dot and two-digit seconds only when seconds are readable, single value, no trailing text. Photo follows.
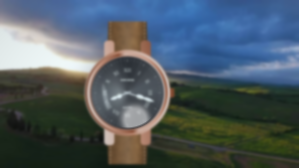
8.18
